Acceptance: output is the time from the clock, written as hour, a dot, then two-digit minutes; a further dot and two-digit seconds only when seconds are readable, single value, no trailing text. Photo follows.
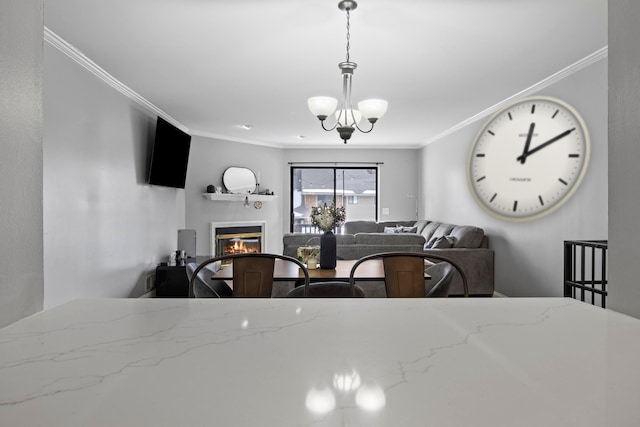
12.10
